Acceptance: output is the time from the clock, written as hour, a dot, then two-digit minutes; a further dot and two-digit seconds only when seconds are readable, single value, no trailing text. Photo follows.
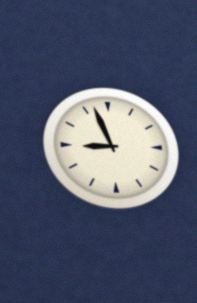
8.57
